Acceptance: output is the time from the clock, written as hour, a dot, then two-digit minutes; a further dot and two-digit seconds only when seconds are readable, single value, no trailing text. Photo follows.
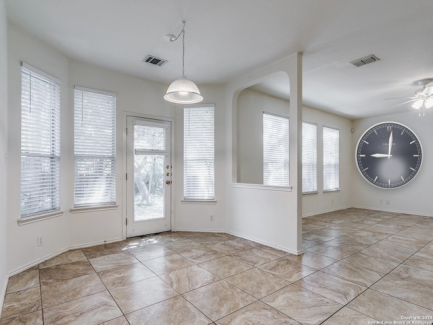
9.01
